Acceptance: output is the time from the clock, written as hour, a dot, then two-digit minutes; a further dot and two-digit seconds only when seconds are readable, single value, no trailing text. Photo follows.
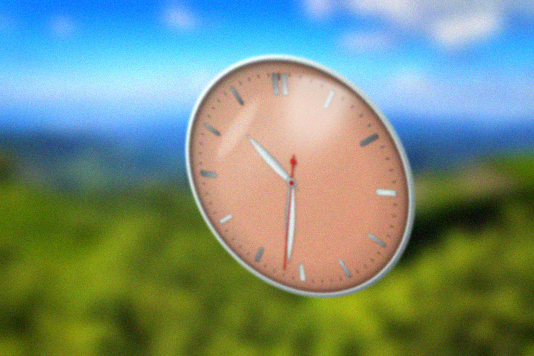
10.31.32
